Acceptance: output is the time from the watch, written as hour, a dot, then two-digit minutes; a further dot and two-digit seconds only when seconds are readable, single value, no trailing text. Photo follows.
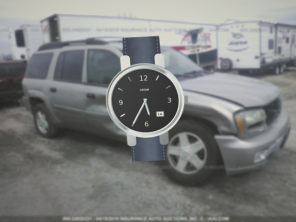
5.35
